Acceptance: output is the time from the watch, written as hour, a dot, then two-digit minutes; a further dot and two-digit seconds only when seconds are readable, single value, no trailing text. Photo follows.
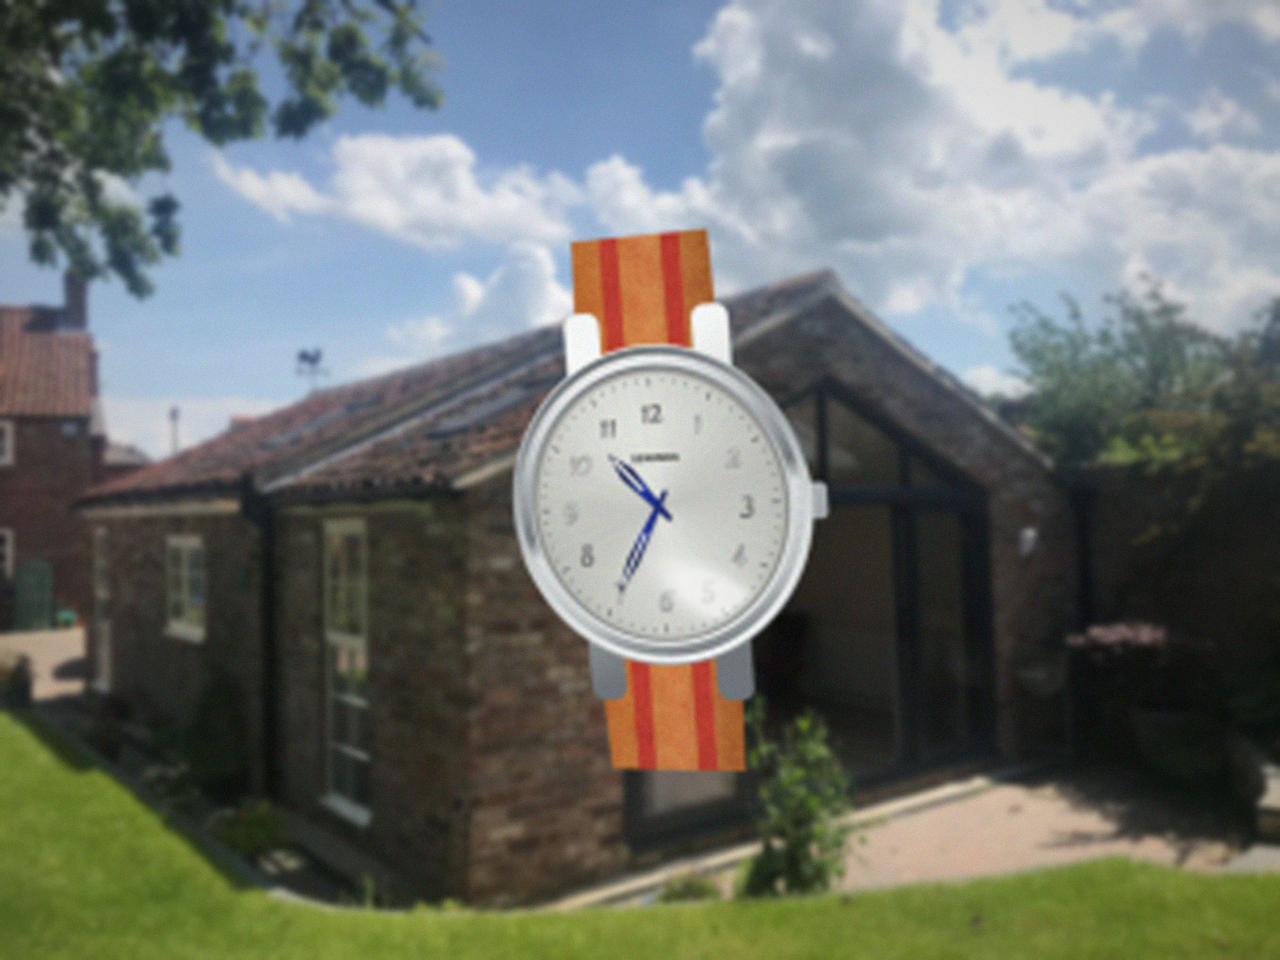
10.35
